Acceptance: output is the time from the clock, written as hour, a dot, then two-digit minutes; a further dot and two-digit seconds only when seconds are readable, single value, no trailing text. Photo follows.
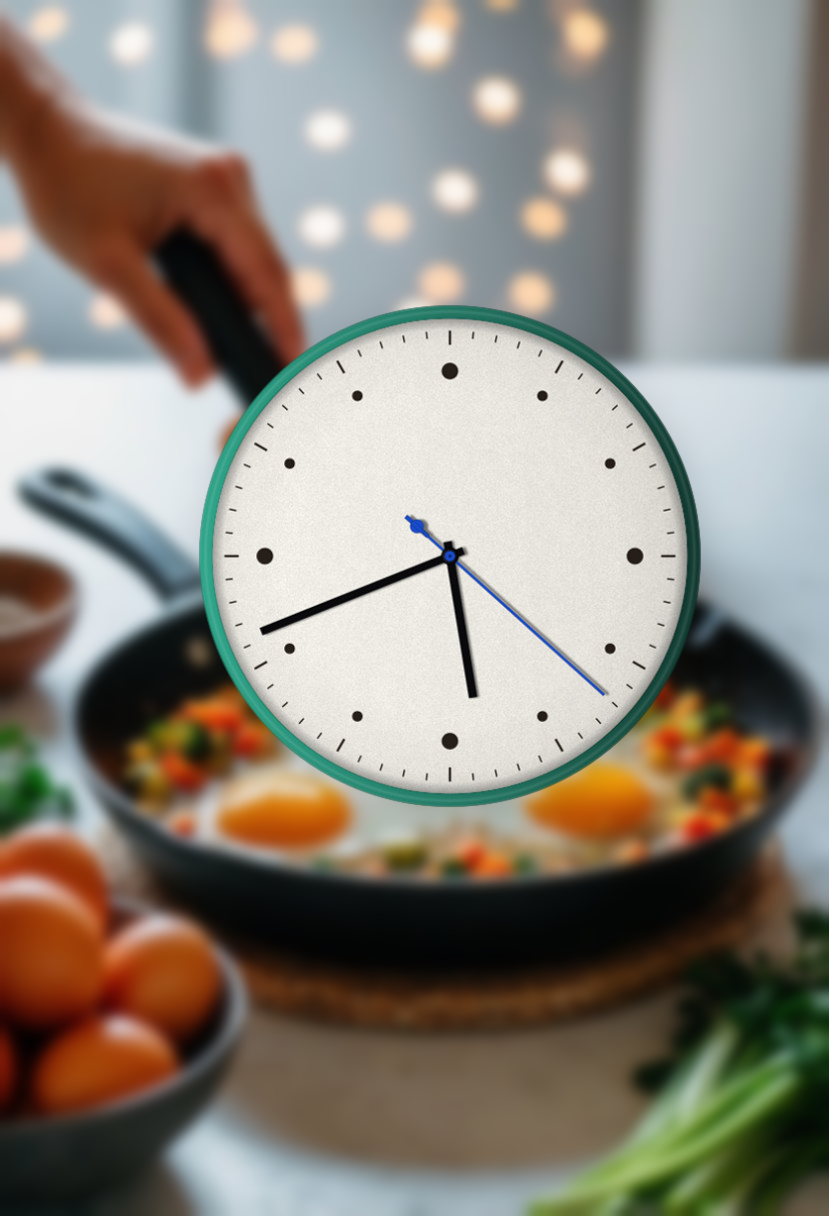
5.41.22
